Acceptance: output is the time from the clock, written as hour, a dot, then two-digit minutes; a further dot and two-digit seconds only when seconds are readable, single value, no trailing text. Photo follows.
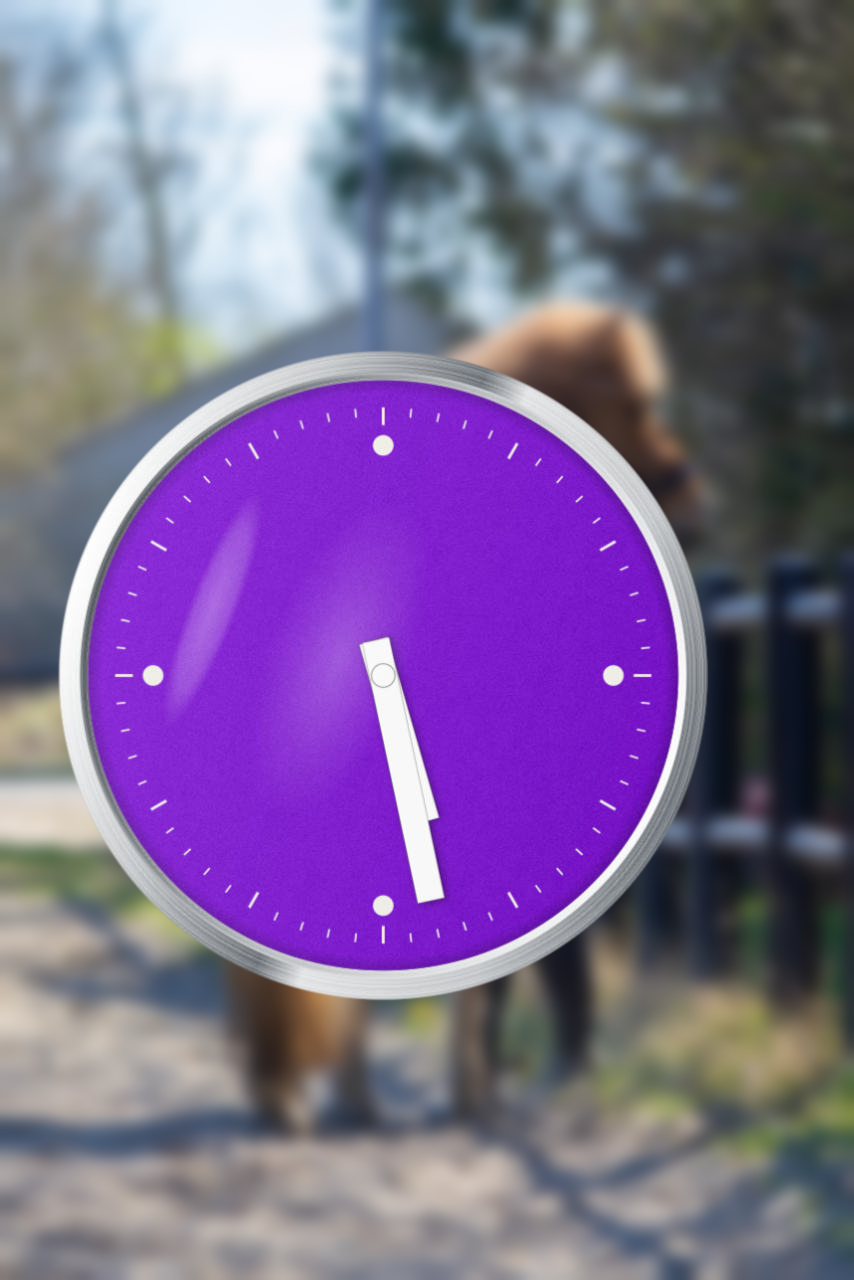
5.28
